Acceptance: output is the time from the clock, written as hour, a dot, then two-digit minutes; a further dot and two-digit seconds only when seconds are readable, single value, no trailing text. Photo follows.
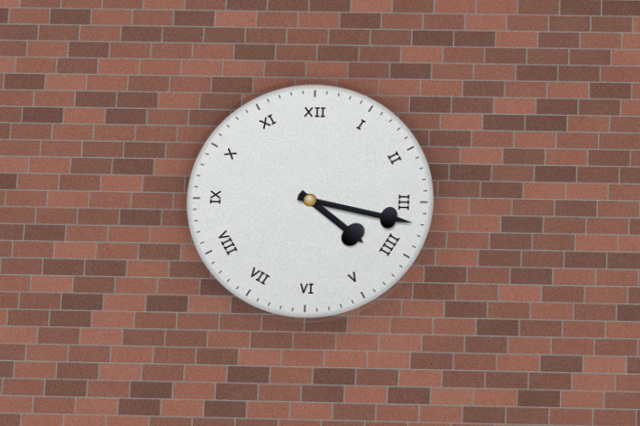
4.17
